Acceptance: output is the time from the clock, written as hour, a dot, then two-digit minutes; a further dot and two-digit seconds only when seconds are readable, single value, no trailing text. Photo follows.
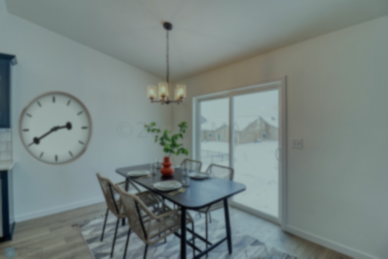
2.40
